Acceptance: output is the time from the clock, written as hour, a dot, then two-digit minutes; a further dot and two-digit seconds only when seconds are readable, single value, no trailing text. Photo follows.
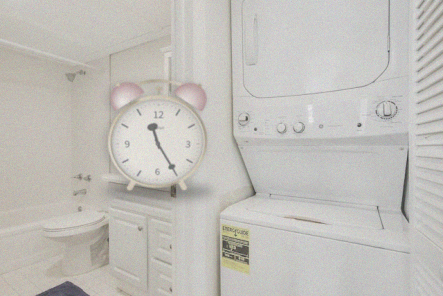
11.25
